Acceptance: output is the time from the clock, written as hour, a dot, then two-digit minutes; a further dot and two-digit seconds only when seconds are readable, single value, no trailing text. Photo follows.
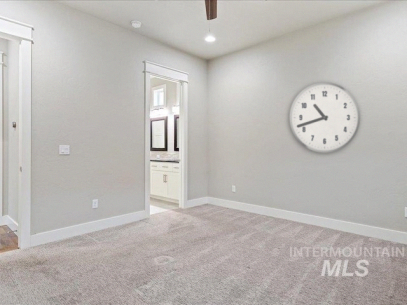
10.42
